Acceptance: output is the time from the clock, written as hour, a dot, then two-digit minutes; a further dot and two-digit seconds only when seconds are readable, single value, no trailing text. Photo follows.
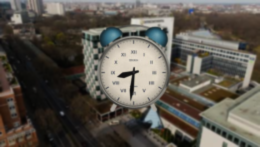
8.31
